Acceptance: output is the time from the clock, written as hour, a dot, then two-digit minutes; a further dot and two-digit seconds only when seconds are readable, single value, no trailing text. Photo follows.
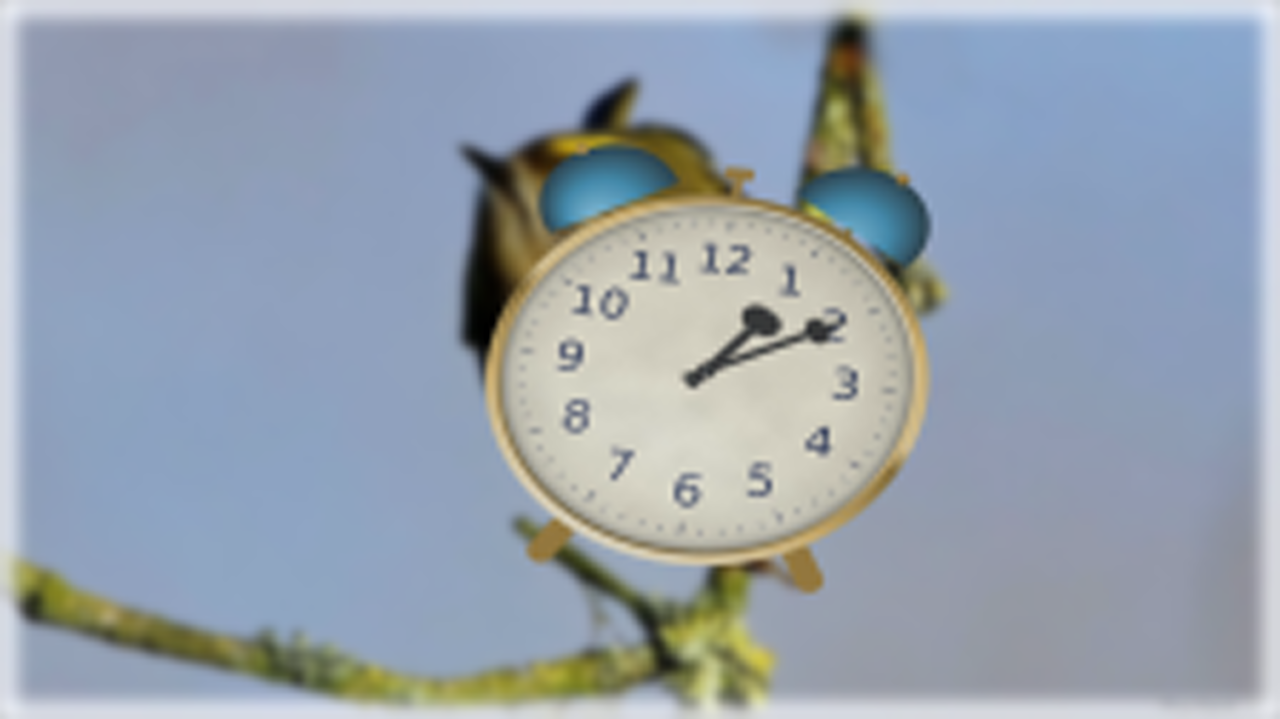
1.10
